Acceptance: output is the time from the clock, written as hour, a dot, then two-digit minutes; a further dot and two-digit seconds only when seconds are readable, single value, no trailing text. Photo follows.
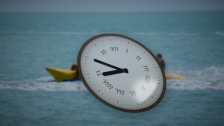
8.50
